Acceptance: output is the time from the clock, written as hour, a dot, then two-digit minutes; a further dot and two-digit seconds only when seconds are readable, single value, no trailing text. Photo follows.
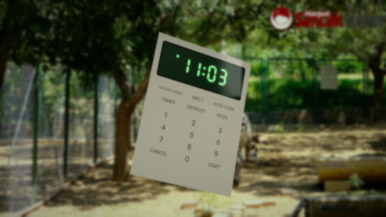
11.03
